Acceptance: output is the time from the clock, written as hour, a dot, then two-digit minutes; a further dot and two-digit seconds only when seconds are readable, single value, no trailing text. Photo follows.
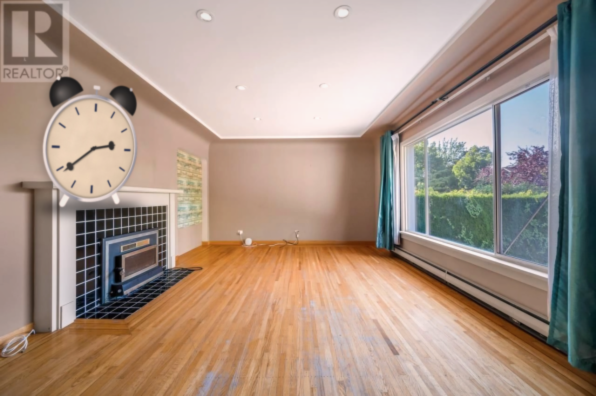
2.39
